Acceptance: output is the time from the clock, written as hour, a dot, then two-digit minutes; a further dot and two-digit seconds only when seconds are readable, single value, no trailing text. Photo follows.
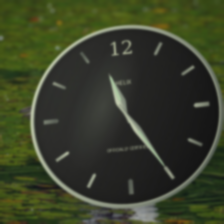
11.25
